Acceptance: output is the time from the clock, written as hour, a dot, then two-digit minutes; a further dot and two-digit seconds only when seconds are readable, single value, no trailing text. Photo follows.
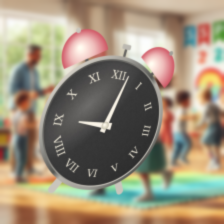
9.02
